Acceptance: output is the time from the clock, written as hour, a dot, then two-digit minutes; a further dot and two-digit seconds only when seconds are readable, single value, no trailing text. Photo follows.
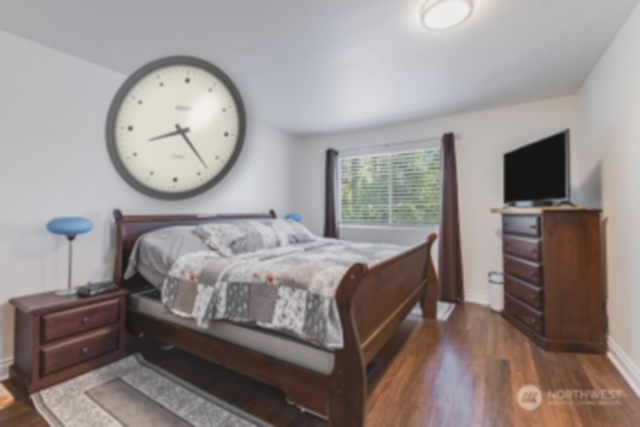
8.23
